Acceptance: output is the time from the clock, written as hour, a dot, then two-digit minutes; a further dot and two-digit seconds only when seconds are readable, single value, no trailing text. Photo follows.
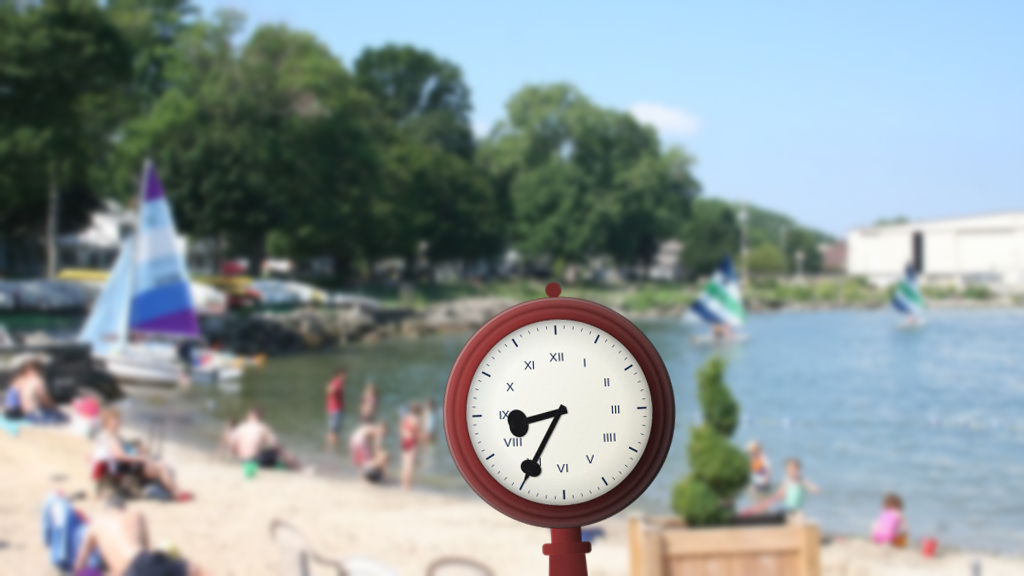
8.35
